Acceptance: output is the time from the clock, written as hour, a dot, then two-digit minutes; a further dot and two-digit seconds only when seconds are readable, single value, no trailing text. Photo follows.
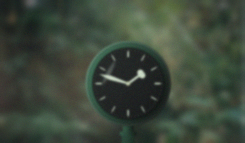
1.48
